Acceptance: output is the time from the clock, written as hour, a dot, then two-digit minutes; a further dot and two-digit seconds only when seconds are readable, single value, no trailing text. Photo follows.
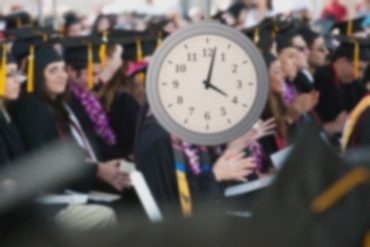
4.02
